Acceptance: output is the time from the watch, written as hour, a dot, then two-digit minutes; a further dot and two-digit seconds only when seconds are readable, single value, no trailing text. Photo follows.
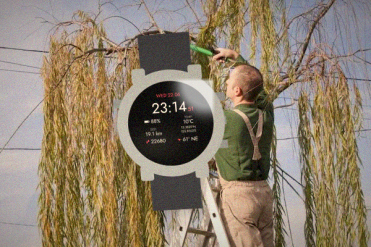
23.14
